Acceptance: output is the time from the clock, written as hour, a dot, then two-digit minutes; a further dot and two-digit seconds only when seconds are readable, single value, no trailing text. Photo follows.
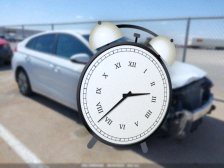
2.37
